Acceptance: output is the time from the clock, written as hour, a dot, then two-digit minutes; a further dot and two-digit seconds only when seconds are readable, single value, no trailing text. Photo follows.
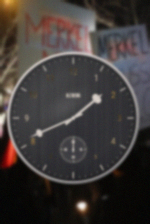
1.41
